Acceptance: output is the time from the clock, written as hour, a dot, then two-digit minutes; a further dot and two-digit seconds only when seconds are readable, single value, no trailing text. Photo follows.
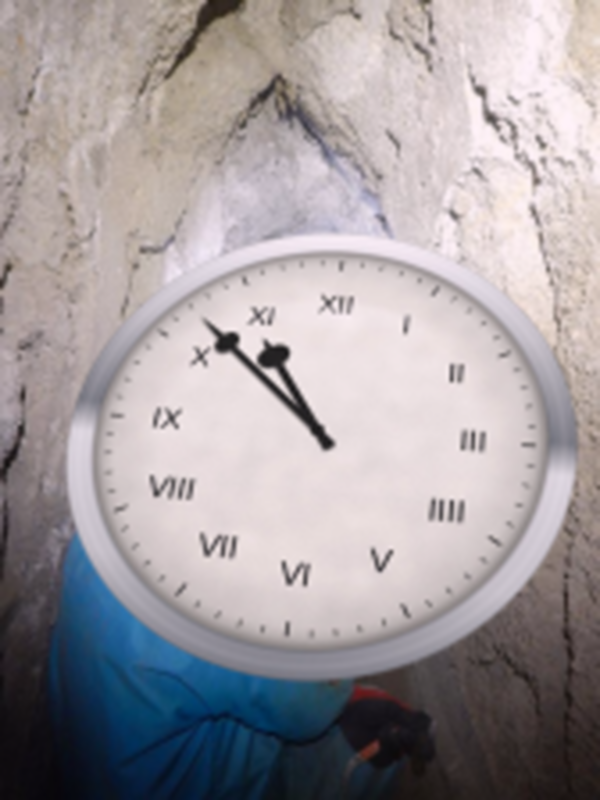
10.52
